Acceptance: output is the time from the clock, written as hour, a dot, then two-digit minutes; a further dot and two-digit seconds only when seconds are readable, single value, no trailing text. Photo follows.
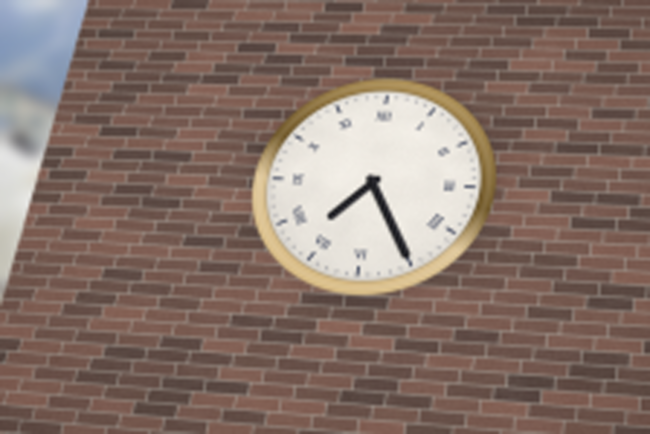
7.25
